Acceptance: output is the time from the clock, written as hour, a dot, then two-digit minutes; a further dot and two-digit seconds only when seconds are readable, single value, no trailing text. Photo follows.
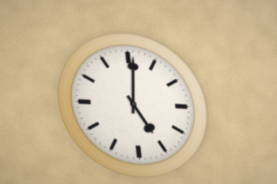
5.01
